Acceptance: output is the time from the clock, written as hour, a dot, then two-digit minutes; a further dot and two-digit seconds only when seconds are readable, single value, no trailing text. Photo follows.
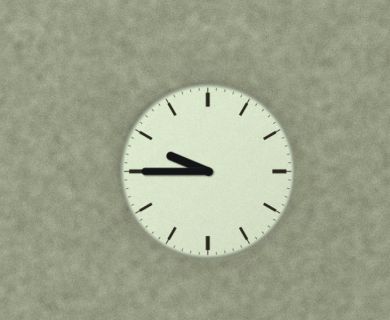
9.45
